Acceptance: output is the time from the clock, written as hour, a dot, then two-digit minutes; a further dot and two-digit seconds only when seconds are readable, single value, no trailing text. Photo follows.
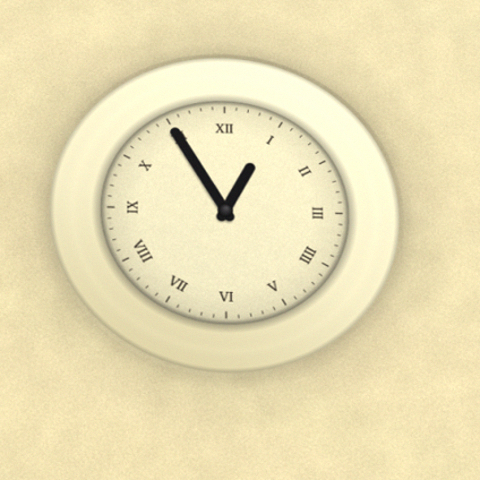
12.55
